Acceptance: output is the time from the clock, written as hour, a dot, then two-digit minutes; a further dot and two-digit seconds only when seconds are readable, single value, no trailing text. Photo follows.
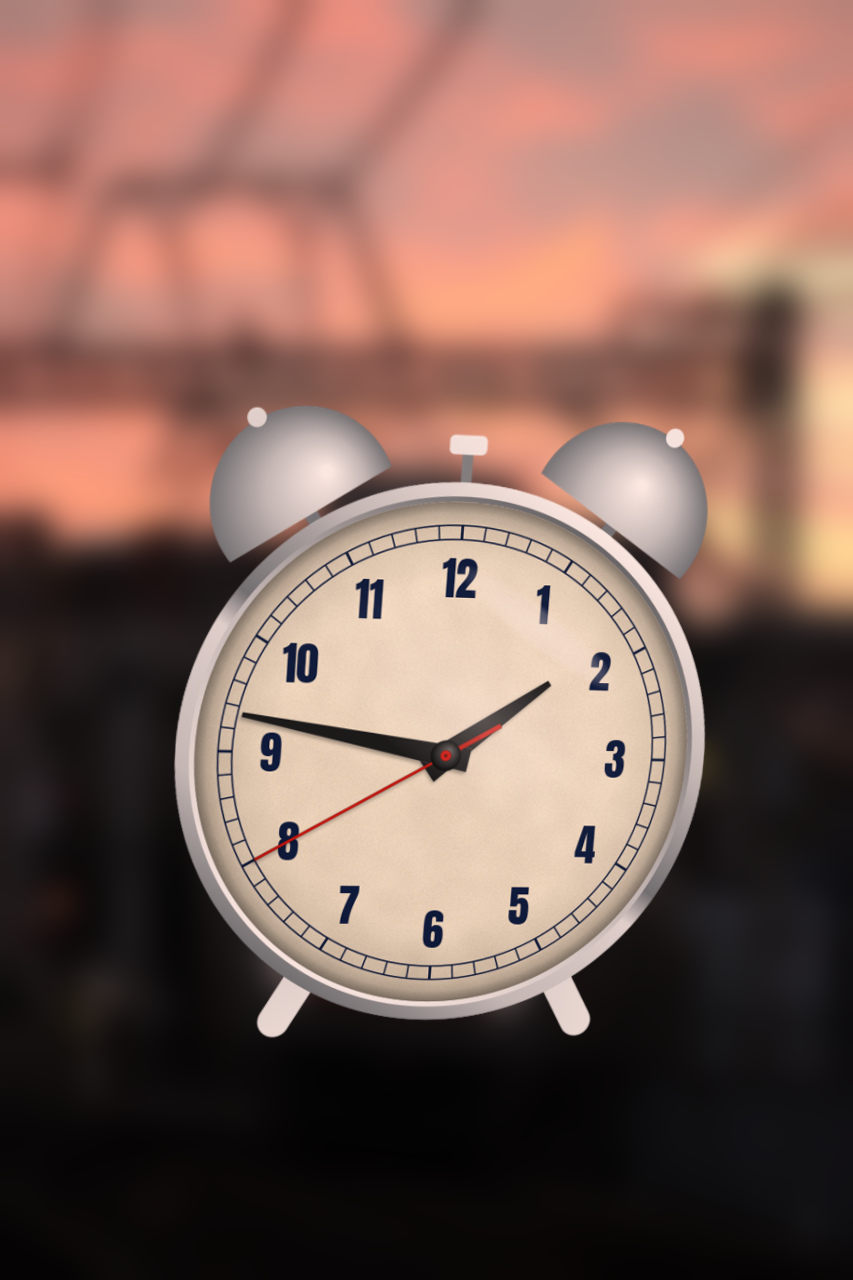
1.46.40
